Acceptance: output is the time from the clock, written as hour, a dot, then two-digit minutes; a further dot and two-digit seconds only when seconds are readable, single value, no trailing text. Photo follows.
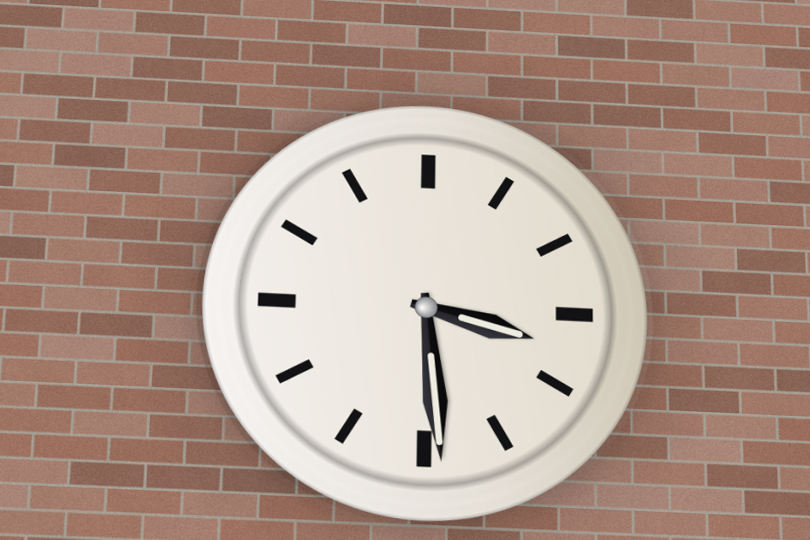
3.29
